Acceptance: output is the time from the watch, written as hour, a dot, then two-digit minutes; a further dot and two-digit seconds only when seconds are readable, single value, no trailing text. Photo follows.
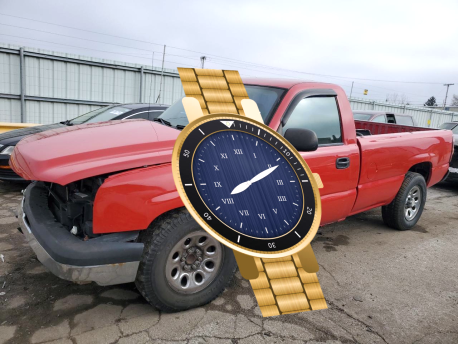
8.11
